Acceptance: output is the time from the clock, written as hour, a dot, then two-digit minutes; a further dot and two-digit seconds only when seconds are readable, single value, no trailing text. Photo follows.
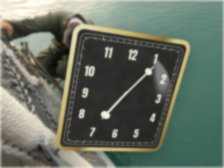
7.06
